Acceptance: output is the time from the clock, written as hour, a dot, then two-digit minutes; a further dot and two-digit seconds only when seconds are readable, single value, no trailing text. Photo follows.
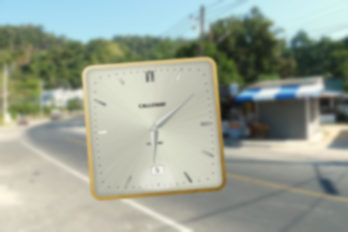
6.09
